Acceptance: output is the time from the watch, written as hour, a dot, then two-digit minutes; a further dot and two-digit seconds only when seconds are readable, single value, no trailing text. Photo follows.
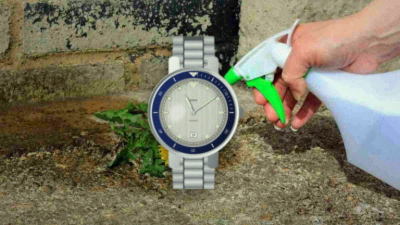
11.09
